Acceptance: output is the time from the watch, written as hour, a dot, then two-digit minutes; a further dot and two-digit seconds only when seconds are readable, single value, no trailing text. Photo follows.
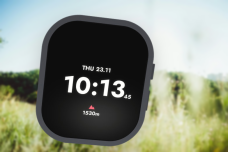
10.13
